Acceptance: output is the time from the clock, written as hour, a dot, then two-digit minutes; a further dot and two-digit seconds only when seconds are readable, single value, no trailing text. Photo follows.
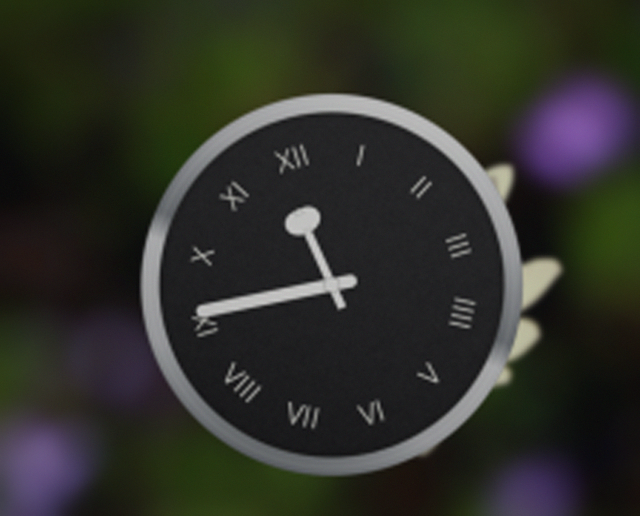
11.46
